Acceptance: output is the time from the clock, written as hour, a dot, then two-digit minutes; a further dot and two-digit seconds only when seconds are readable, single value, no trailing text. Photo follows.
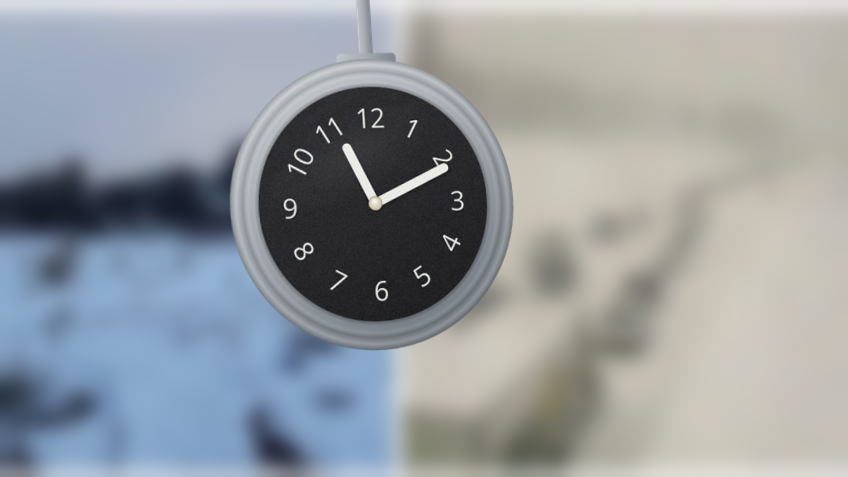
11.11
